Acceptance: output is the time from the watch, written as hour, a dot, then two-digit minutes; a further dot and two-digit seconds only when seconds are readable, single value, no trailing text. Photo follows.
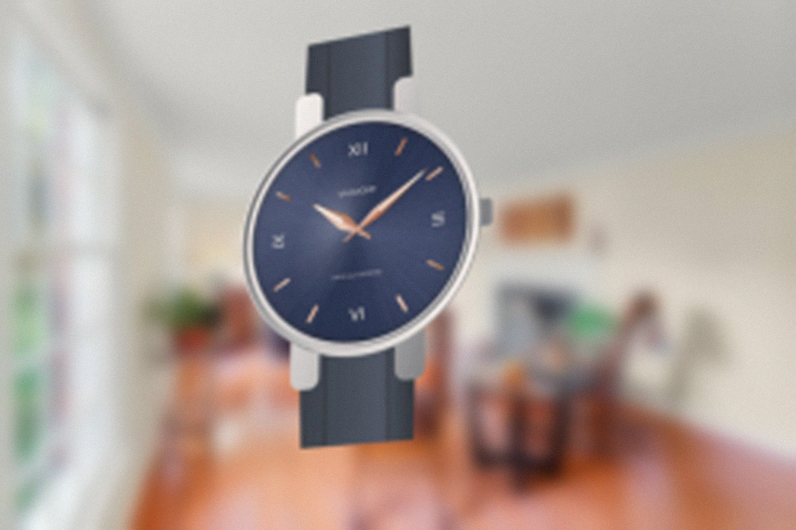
10.09
